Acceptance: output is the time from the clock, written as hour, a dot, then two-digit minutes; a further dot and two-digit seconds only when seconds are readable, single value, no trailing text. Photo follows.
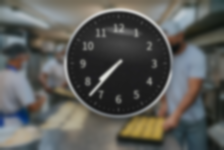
7.37
